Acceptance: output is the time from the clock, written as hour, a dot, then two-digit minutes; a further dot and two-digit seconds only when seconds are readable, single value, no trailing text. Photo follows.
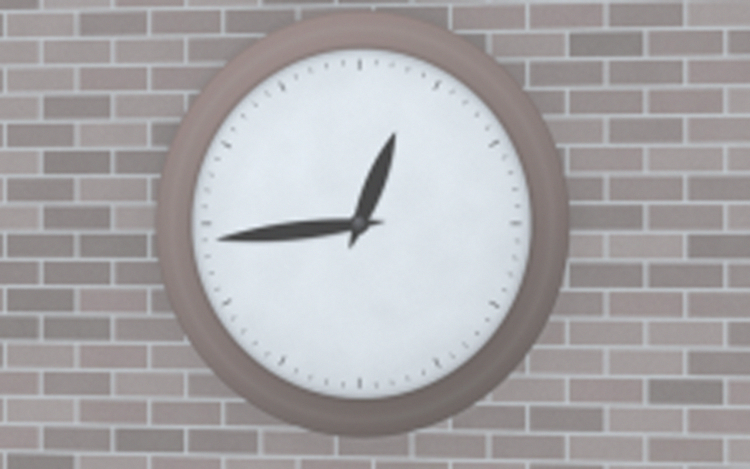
12.44
